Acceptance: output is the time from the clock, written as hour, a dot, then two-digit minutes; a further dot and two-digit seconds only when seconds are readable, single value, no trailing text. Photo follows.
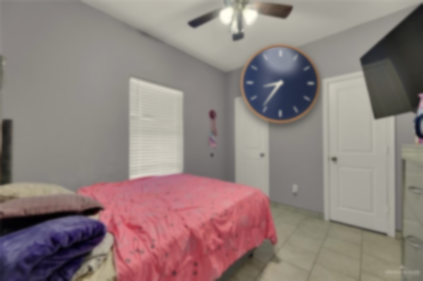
8.36
